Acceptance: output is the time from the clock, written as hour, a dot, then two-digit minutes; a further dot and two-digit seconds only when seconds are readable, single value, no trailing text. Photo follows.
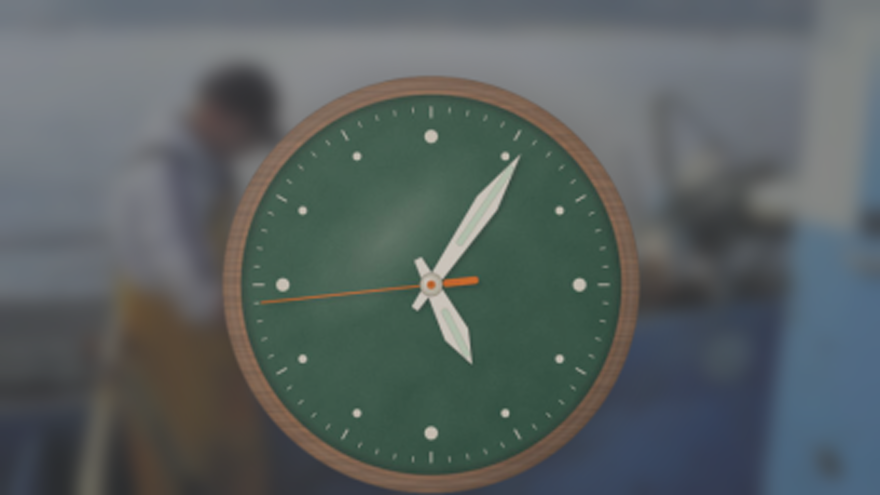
5.05.44
